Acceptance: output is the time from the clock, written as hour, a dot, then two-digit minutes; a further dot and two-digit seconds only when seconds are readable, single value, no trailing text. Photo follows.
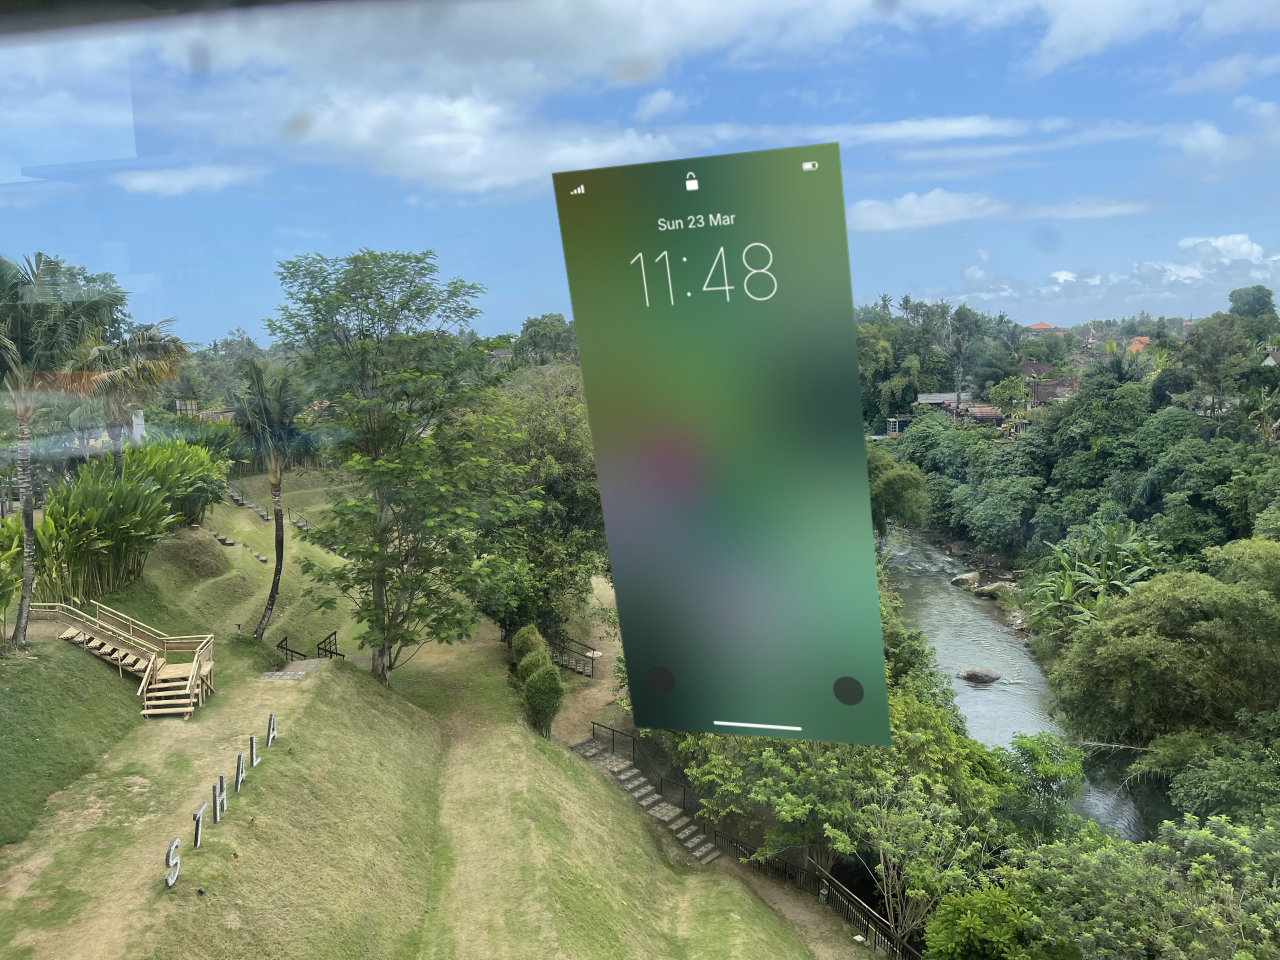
11.48
